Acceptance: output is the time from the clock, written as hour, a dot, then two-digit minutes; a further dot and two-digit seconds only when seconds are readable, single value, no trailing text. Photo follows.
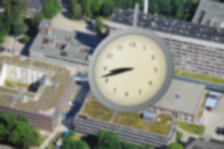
8.42
